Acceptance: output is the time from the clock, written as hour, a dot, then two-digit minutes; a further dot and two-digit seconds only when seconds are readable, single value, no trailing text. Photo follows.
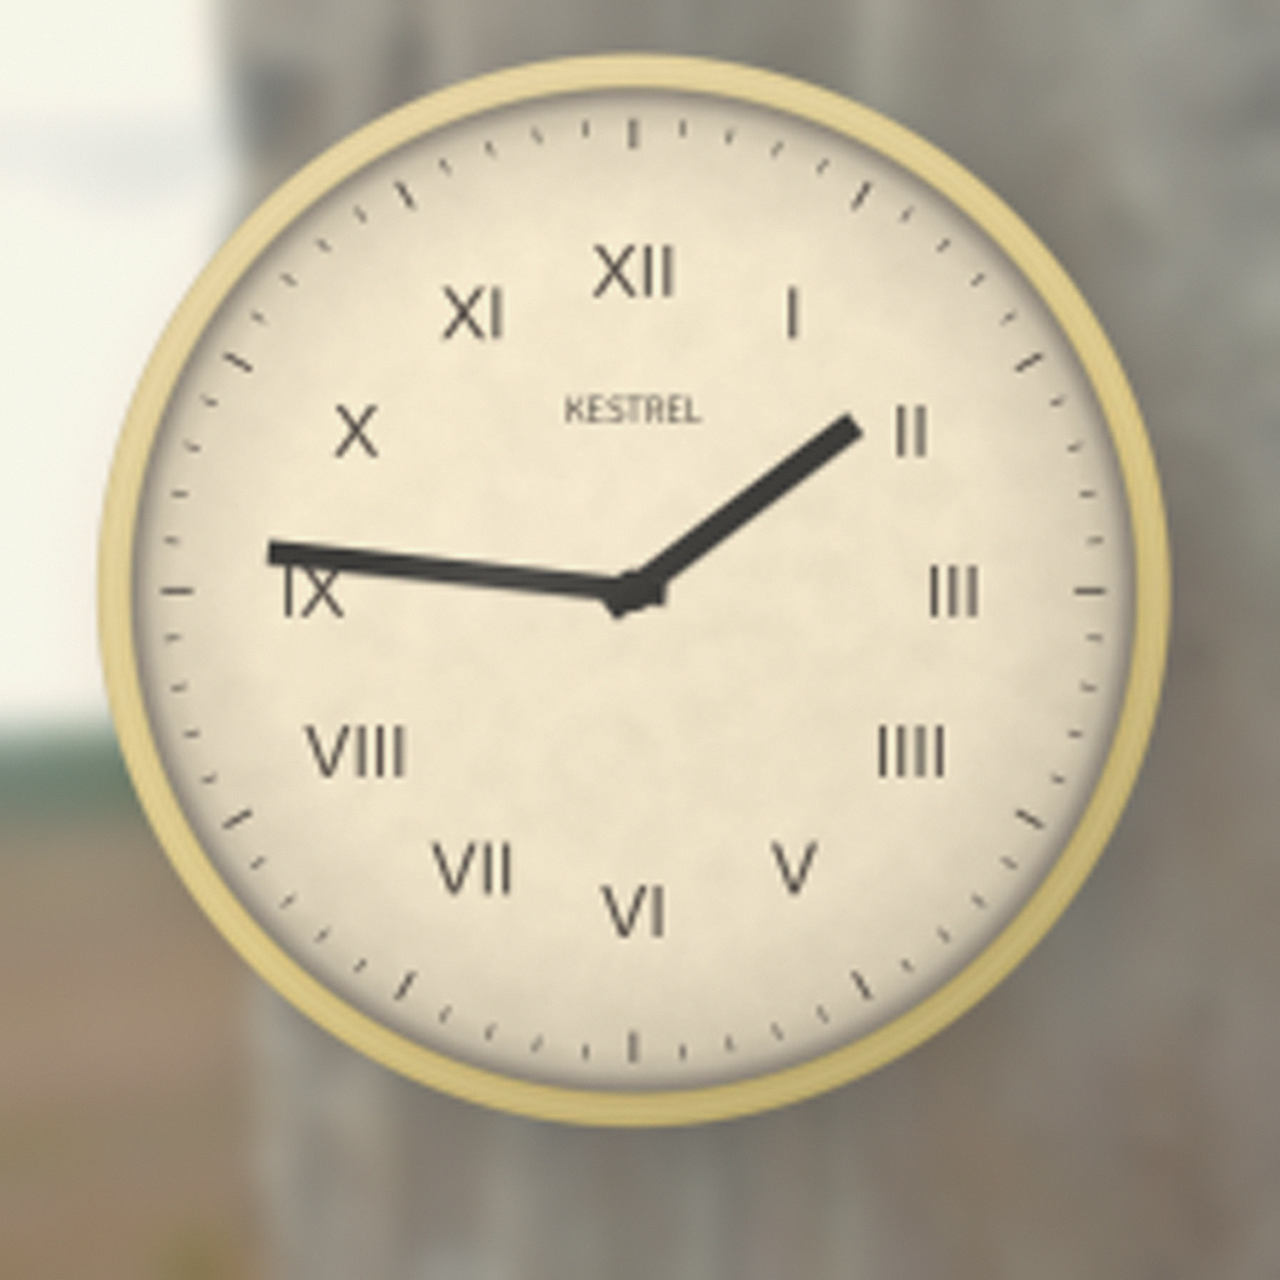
1.46
